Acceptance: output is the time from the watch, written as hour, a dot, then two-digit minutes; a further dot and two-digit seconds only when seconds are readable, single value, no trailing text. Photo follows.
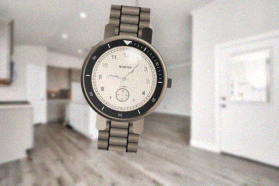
9.06
